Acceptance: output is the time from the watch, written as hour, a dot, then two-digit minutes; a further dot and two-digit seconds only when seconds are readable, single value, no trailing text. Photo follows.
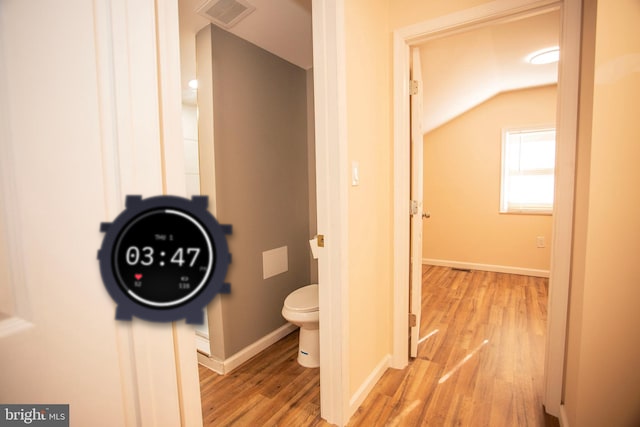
3.47
